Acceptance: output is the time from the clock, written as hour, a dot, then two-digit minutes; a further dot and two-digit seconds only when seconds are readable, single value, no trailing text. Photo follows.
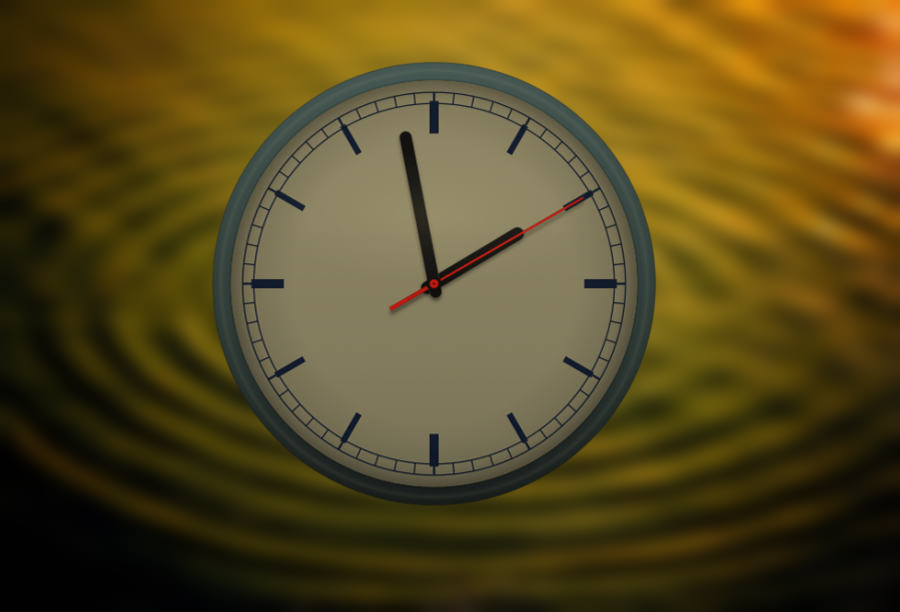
1.58.10
